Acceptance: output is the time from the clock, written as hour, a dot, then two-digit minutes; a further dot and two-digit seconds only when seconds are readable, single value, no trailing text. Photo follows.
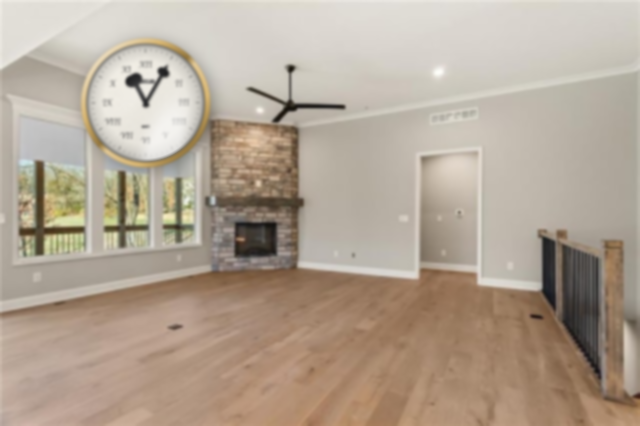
11.05
